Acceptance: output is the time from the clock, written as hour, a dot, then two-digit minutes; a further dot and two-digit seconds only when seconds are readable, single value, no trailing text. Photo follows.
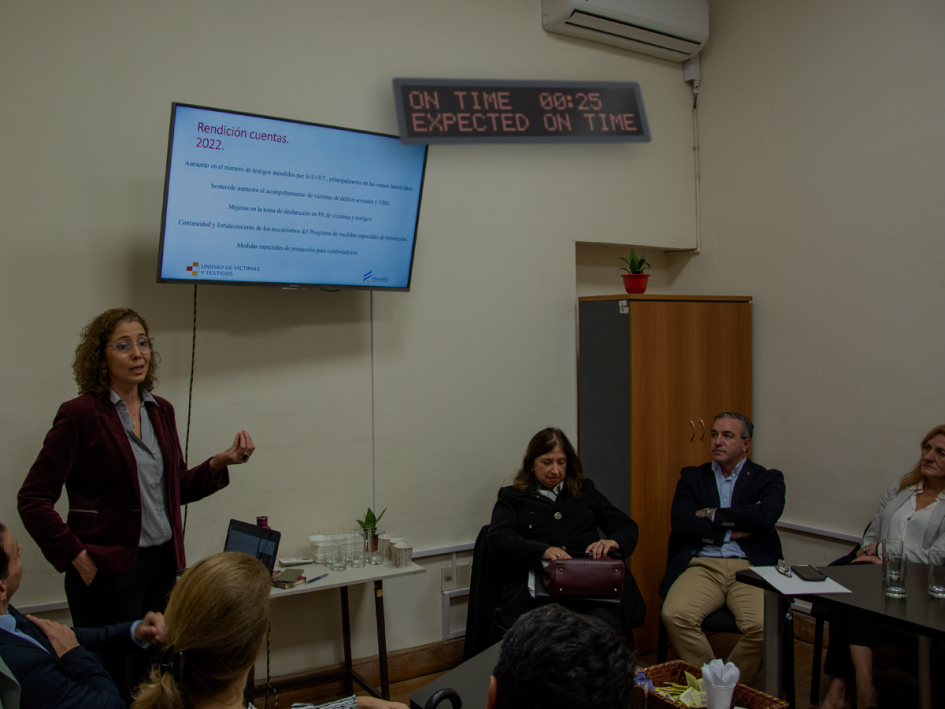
0.25
